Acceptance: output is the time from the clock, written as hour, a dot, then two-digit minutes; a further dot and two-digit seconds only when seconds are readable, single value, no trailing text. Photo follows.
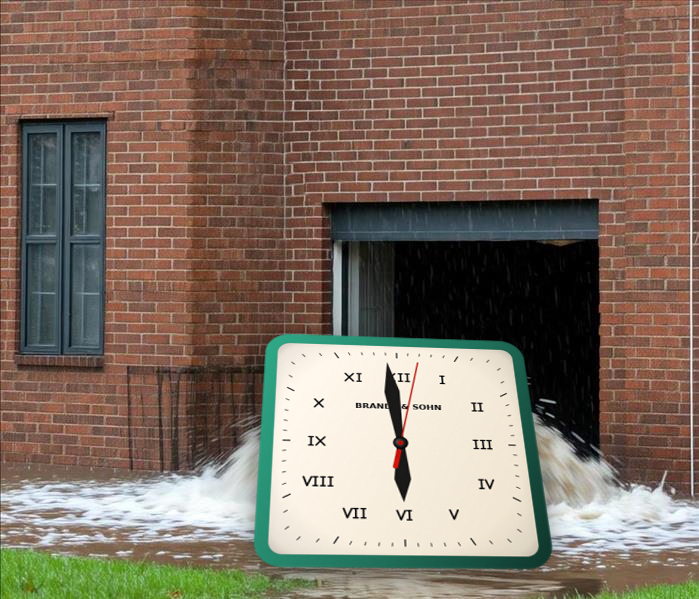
5.59.02
